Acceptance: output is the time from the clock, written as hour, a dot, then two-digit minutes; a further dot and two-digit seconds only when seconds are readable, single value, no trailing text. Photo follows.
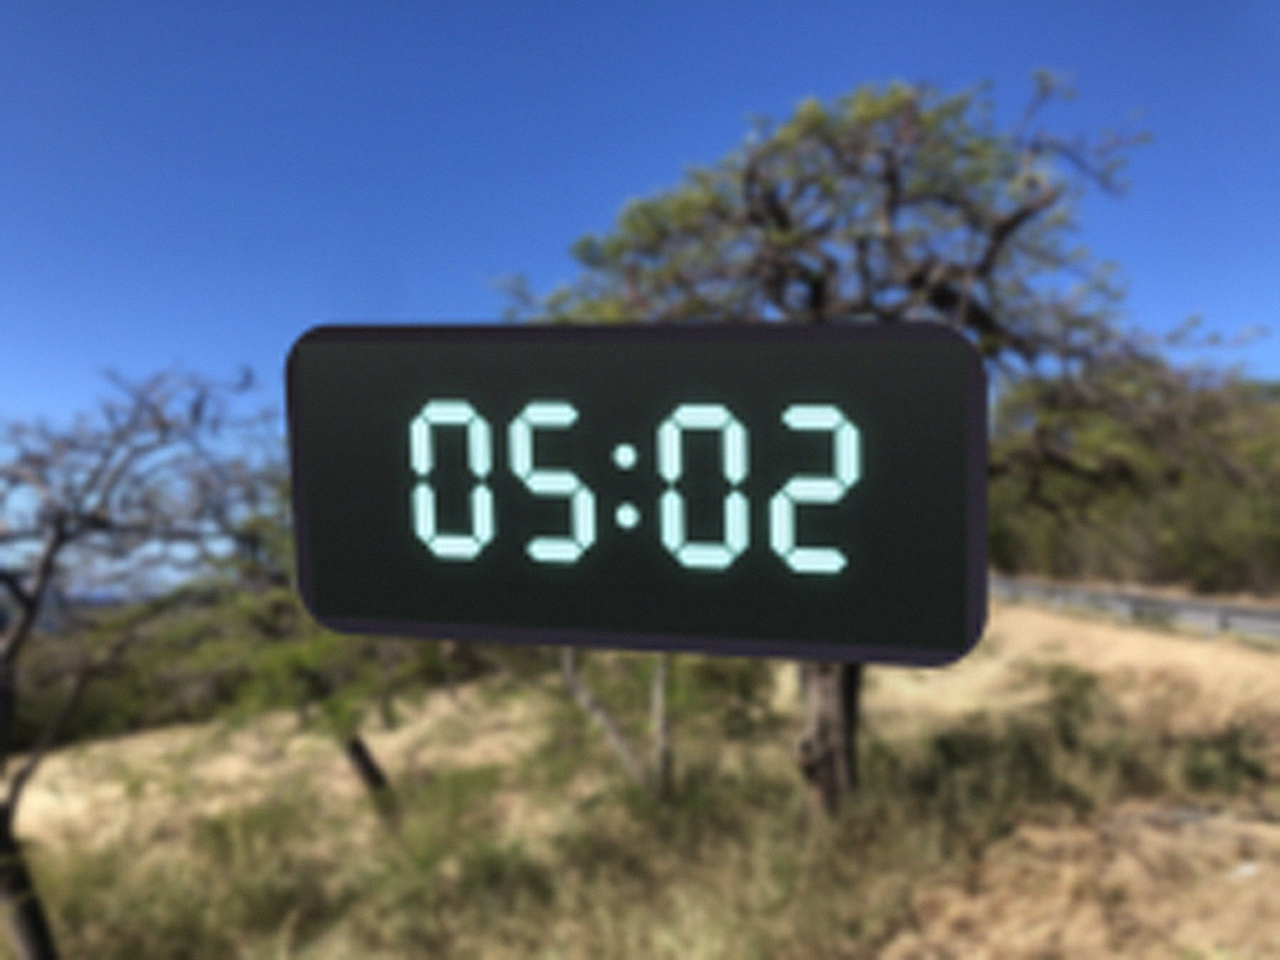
5.02
